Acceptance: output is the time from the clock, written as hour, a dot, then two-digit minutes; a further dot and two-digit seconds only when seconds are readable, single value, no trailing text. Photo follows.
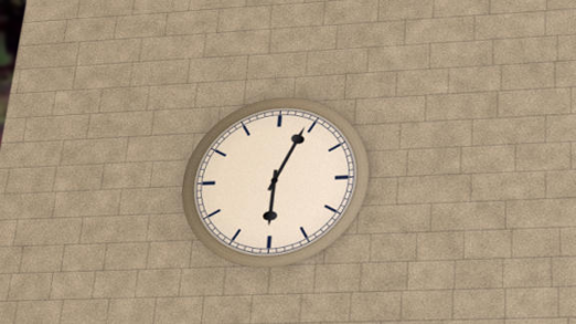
6.04
